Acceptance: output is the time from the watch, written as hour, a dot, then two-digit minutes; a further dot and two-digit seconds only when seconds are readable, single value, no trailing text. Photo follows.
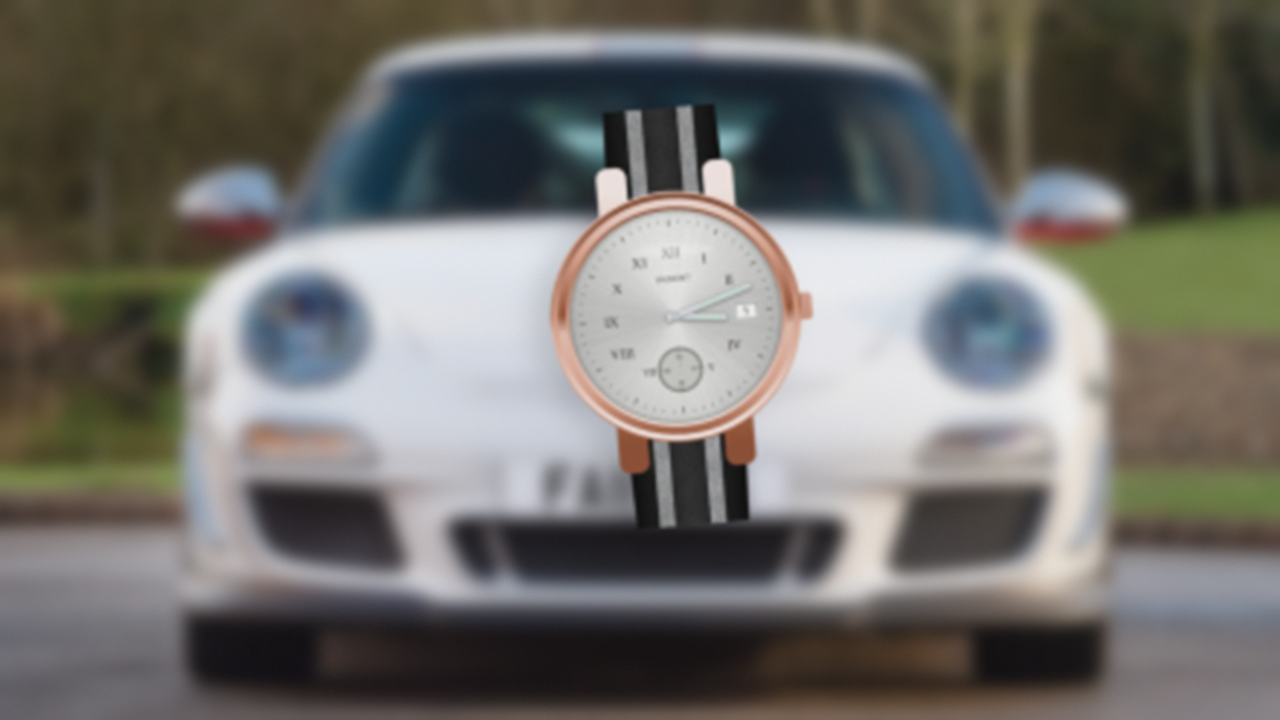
3.12
